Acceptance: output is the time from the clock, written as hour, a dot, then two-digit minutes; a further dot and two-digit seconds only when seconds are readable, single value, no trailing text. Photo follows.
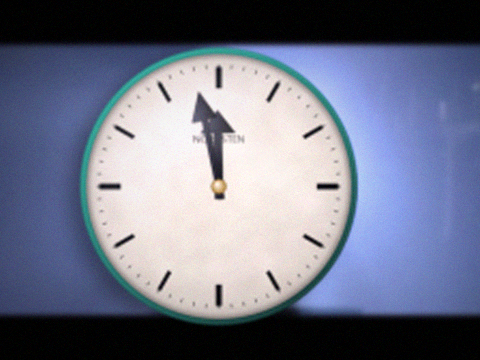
11.58
